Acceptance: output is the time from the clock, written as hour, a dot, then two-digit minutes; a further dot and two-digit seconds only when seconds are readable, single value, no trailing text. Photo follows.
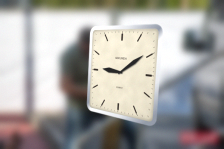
9.09
